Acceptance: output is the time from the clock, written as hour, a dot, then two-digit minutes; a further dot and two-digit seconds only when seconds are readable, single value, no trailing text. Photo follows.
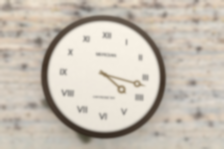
4.17
